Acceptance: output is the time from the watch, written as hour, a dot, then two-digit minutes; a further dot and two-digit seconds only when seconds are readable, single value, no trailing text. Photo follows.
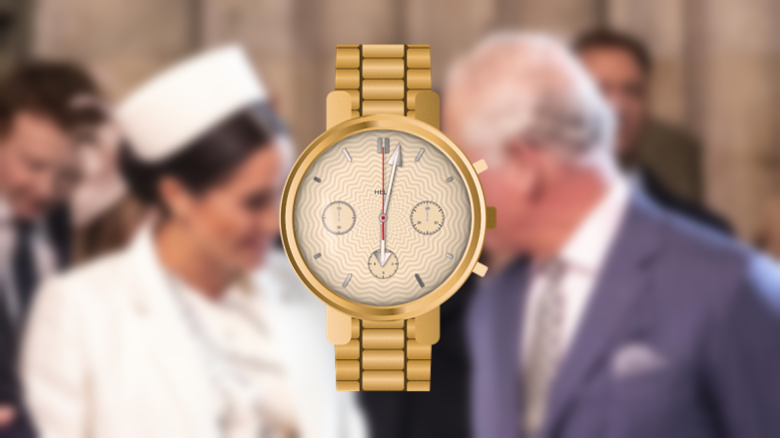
6.02
